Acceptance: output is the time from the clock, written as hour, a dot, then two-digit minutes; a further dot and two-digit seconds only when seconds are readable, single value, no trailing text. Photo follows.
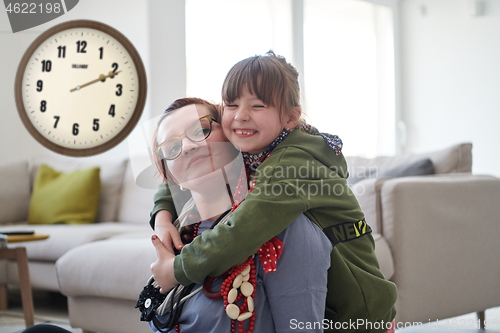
2.11
